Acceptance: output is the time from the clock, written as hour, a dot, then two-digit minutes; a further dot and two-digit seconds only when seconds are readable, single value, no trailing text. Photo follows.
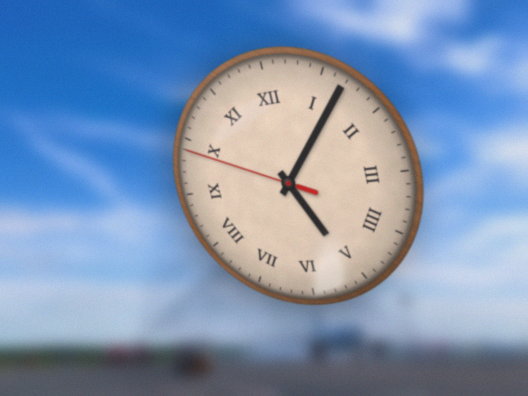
5.06.49
